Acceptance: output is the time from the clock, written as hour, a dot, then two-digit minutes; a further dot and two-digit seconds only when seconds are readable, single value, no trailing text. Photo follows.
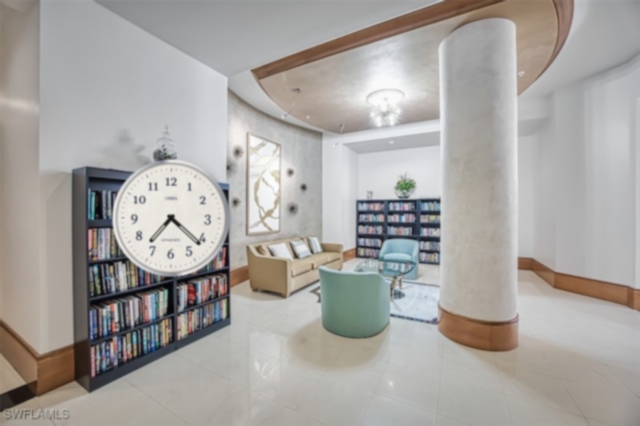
7.22
